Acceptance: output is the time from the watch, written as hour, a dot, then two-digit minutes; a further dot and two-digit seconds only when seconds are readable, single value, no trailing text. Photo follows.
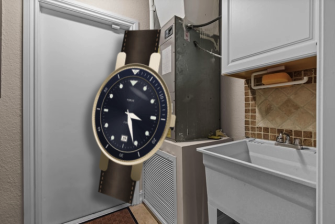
3.26
